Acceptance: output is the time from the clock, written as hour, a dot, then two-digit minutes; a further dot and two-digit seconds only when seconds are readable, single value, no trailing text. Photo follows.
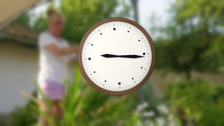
9.16
